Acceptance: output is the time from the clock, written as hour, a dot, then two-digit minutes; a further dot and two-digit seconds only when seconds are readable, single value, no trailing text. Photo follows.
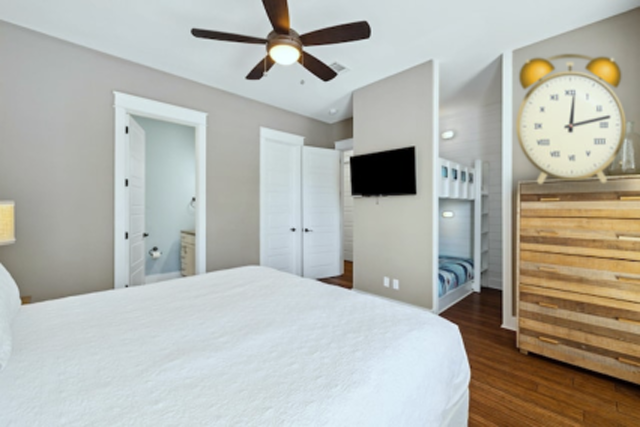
12.13
